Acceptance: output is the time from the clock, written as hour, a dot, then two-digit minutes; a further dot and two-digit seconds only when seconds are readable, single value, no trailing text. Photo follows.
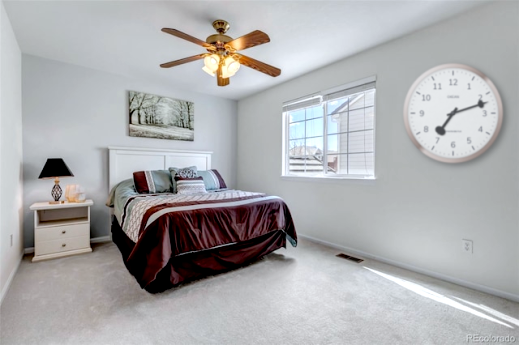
7.12
